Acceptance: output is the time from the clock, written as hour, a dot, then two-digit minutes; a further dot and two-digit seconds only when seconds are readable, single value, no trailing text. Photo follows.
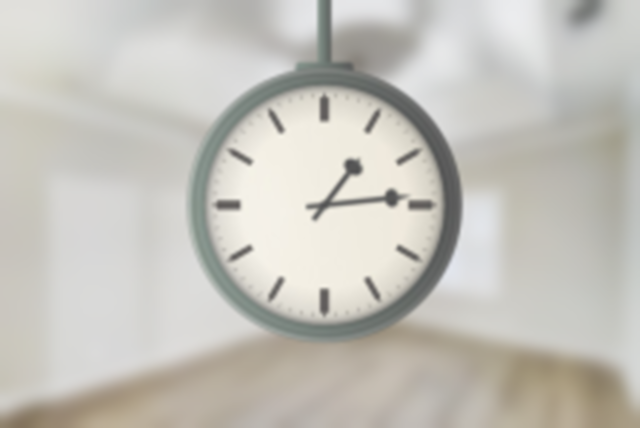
1.14
